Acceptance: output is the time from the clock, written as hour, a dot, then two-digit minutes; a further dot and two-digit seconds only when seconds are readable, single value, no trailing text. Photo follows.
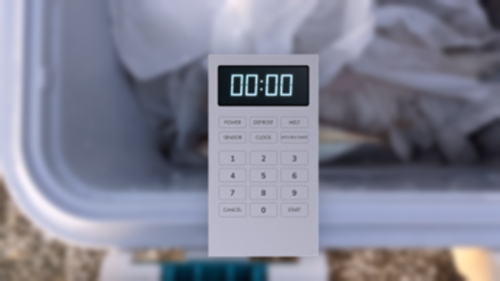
0.00
